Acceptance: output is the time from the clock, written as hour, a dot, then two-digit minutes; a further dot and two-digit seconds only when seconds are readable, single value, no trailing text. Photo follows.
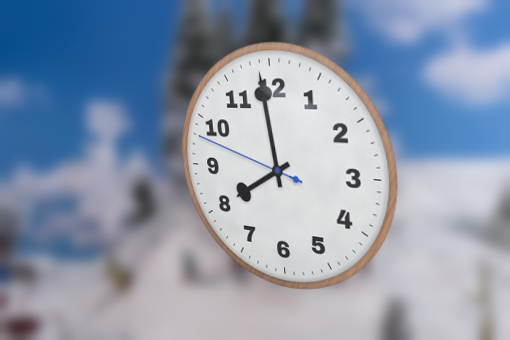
7.58.48
